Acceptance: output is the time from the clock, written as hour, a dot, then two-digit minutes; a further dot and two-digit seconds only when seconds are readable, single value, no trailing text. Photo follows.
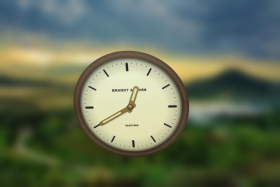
12.40
